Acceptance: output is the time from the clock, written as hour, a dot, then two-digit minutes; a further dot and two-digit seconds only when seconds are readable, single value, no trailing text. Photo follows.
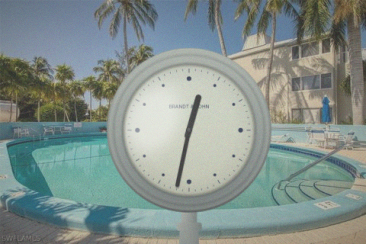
12.32
